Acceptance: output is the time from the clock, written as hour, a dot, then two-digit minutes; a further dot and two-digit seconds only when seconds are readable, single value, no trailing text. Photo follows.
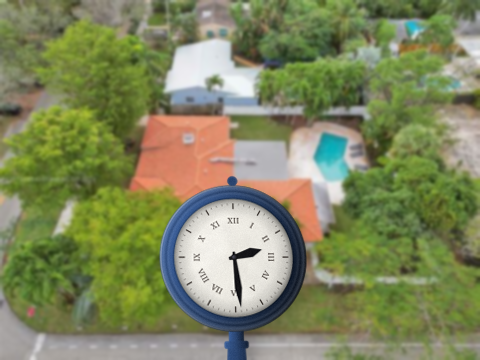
2.29
